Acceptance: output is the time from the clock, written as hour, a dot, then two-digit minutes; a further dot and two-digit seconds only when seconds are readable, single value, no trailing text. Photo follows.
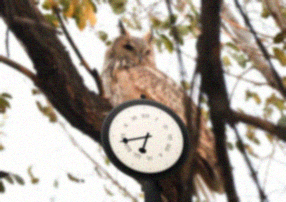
6.43
